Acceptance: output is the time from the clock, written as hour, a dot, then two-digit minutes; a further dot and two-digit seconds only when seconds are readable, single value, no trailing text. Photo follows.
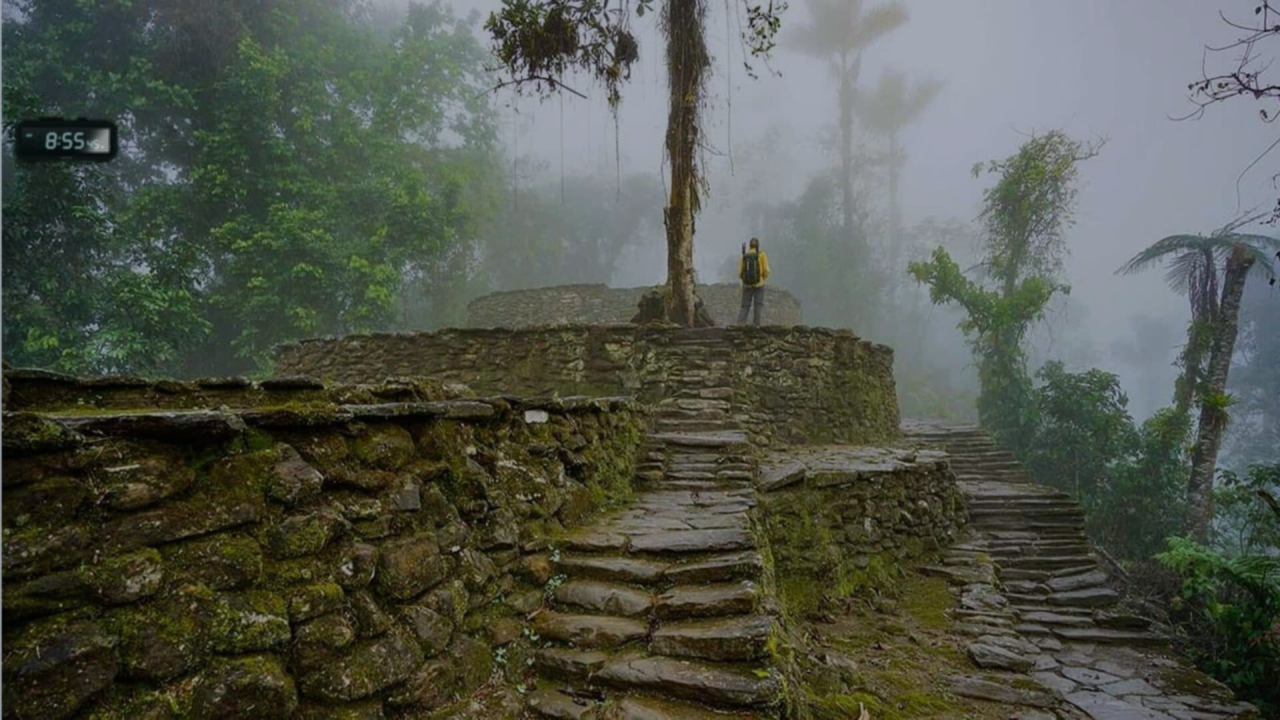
8.55
